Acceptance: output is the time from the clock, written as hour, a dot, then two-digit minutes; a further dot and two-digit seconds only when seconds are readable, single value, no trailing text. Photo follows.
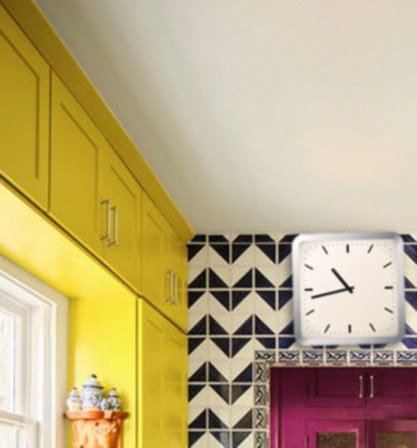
10.43
